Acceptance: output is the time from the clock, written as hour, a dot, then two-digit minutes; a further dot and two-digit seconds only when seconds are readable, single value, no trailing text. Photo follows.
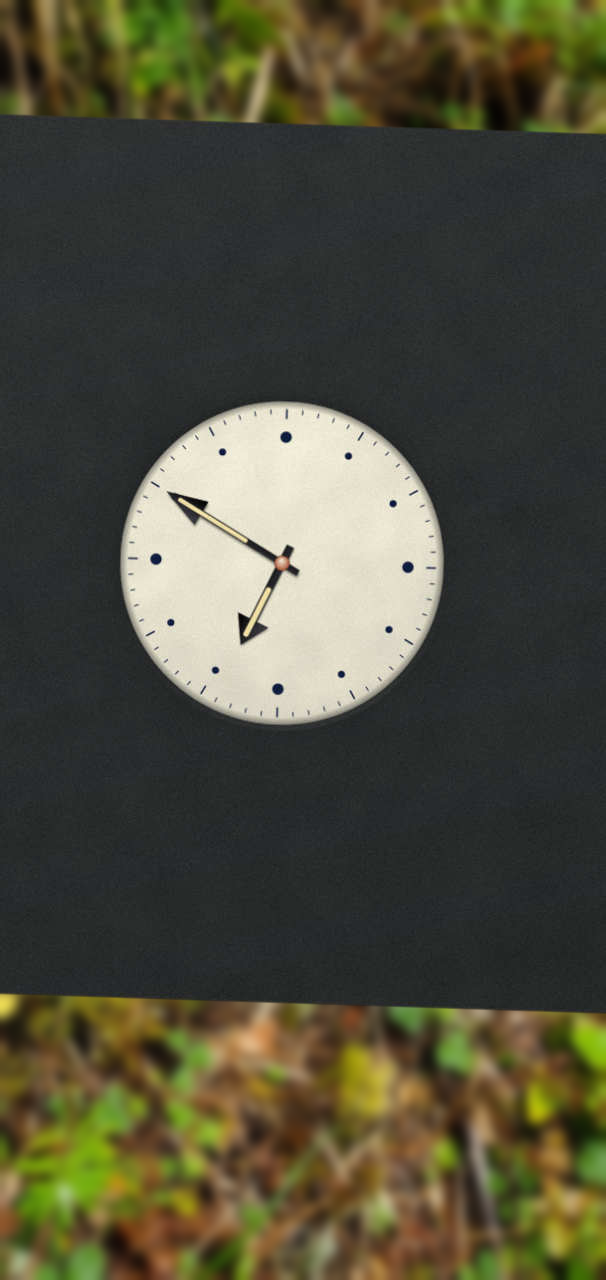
6.50
